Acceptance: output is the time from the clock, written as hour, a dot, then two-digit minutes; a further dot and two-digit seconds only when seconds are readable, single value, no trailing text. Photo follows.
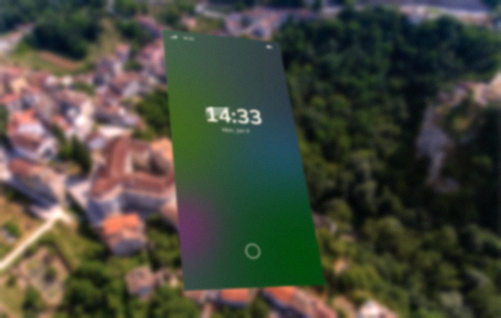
14.33
